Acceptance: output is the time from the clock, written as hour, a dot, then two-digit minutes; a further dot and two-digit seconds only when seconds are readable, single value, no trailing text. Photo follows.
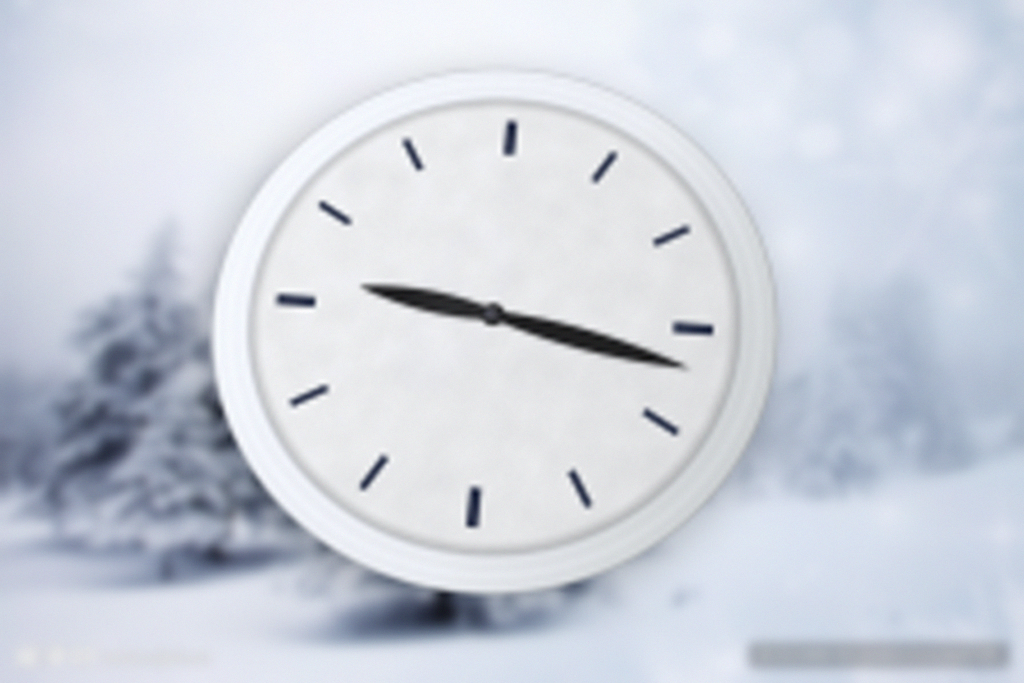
9.17
